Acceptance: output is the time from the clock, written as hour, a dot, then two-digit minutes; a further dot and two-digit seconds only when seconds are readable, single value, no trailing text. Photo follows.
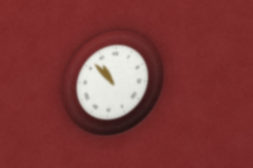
10.52
